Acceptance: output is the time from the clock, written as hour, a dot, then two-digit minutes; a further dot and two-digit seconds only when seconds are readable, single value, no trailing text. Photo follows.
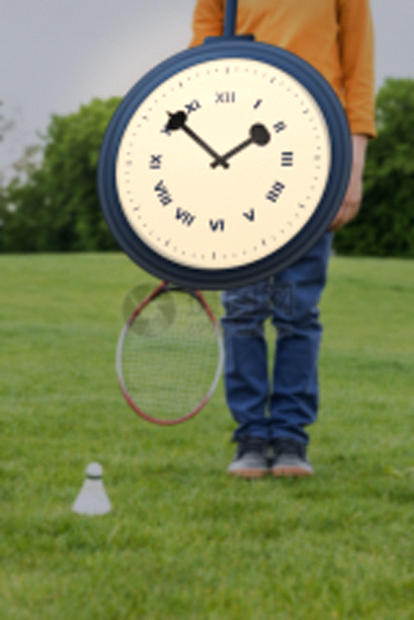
1.52
